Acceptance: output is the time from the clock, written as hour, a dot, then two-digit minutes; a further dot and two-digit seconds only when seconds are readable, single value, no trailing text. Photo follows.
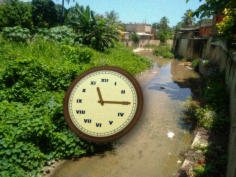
11.15
